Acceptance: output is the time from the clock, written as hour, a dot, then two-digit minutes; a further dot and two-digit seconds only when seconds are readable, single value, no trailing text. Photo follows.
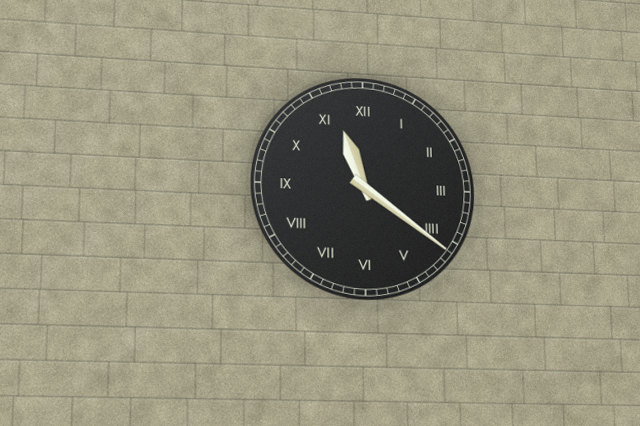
11.21
